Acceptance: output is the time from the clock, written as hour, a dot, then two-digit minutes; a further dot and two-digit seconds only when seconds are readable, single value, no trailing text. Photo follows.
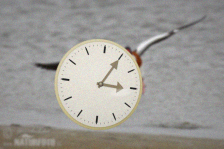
3.05
